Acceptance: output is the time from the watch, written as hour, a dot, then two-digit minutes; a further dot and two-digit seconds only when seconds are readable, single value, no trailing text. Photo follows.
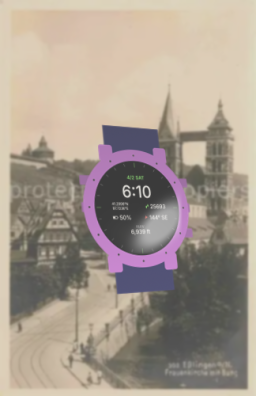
6.10
